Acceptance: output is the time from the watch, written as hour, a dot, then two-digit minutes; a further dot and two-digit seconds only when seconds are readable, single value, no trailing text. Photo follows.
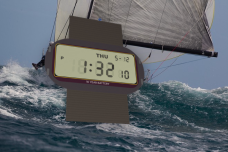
1.32.10
